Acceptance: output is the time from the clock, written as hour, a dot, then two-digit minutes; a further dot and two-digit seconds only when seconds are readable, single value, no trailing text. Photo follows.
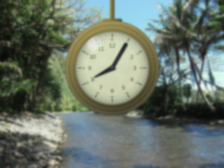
8.05
